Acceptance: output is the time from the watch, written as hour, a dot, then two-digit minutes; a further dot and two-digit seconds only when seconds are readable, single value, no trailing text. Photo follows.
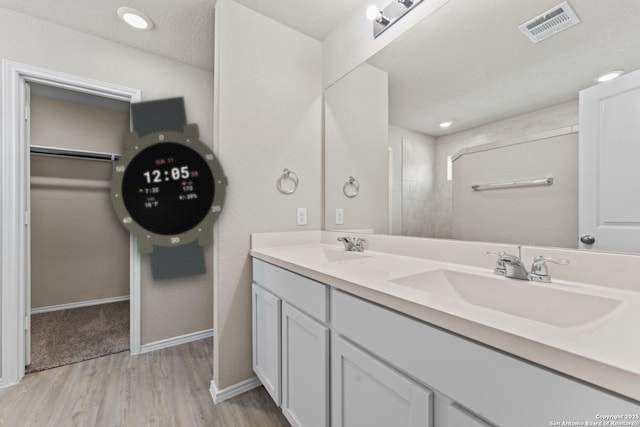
12.05
